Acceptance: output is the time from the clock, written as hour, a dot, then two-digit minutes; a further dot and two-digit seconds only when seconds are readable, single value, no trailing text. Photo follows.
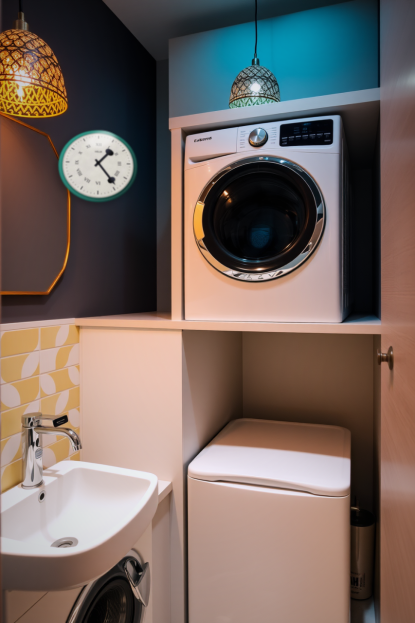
1.24
